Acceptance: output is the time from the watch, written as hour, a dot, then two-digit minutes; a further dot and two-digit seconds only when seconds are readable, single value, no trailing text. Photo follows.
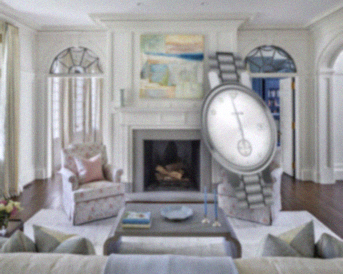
5.59
